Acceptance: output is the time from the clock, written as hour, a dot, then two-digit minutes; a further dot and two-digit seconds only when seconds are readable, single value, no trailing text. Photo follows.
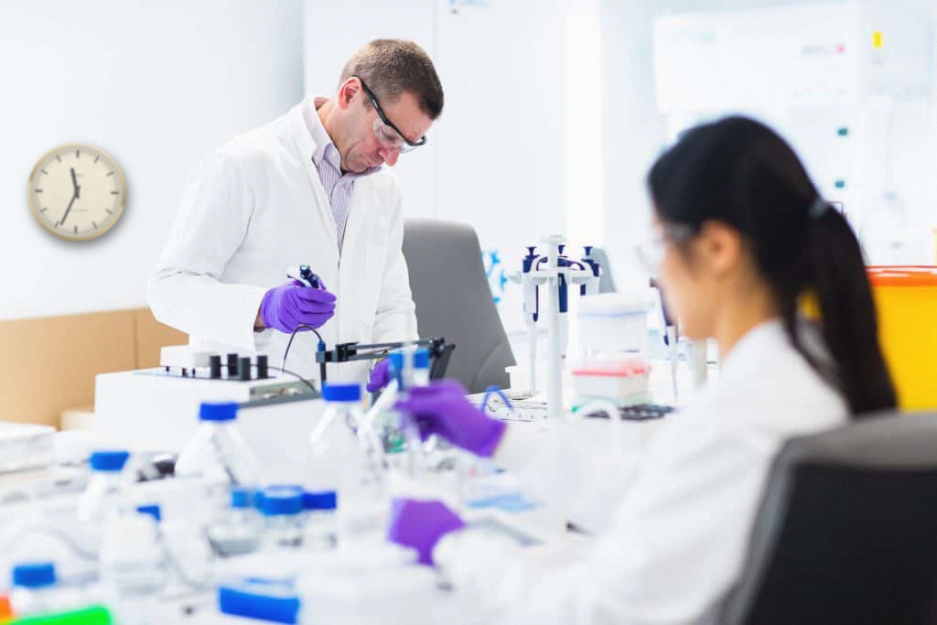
11.34
